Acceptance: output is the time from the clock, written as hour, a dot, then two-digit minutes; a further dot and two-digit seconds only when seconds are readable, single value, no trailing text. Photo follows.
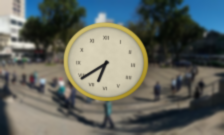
6.39
